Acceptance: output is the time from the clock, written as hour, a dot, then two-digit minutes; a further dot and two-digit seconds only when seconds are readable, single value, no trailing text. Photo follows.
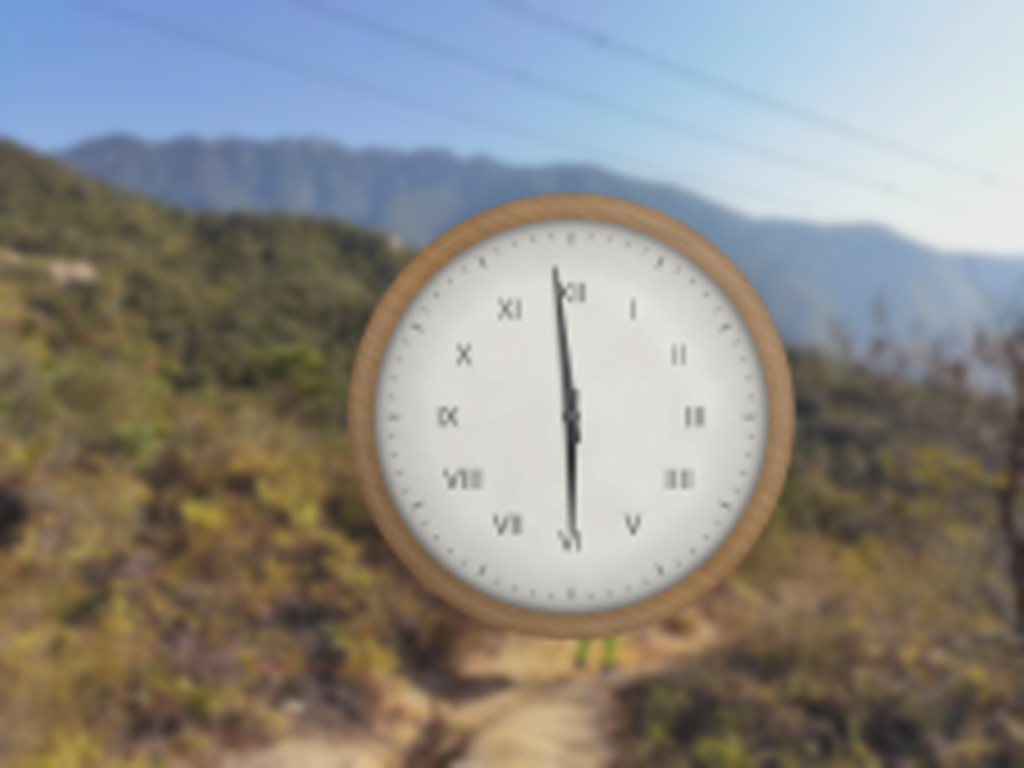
5.59
